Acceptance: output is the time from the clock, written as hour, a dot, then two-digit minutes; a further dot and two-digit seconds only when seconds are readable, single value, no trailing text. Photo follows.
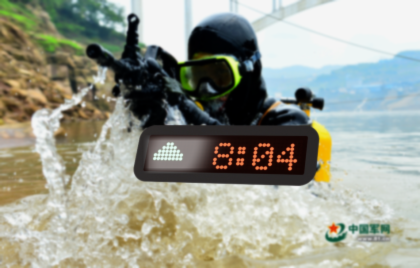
8.04
